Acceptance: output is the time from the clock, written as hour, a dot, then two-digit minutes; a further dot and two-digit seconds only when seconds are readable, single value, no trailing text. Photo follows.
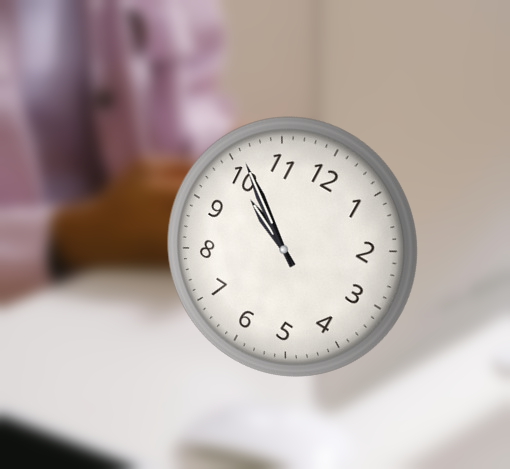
9.51
